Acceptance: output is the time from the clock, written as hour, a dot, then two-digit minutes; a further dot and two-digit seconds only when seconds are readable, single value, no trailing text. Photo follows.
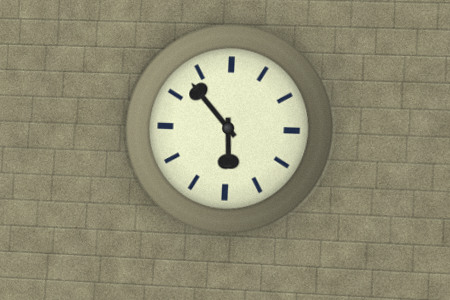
5.53
